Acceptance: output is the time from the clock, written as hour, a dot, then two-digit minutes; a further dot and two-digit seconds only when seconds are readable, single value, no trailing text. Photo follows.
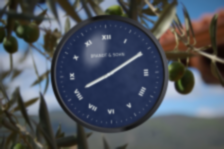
8.10
